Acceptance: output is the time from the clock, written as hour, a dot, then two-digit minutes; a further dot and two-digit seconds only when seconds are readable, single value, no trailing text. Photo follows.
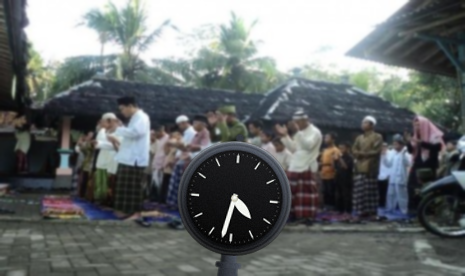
4.32
